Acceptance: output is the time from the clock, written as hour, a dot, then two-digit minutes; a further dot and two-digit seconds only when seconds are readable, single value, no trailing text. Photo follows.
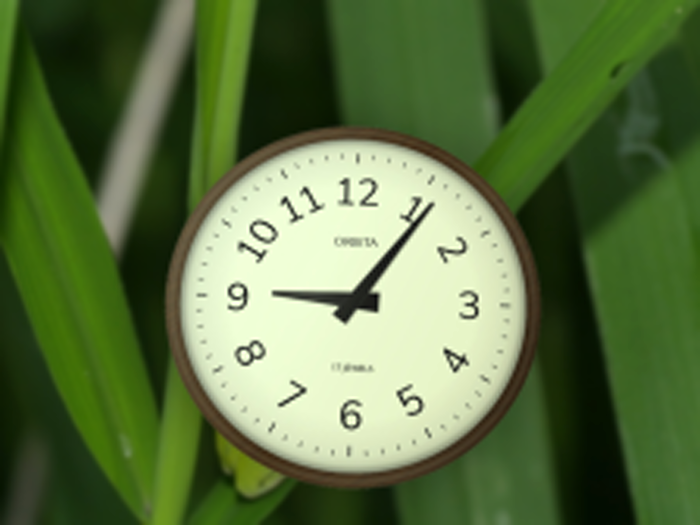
9.06
